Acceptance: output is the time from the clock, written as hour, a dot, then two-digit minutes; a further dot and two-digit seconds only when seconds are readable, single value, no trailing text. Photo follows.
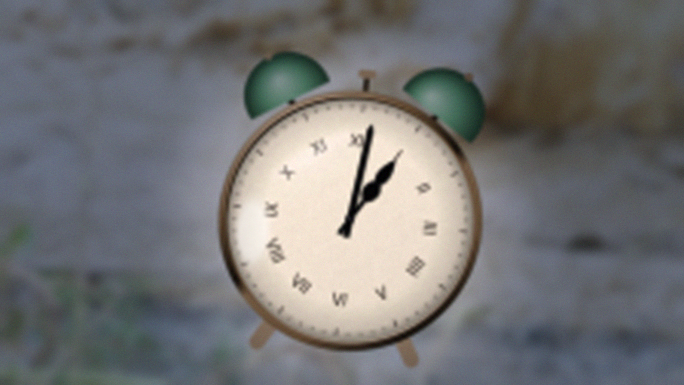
1.01
